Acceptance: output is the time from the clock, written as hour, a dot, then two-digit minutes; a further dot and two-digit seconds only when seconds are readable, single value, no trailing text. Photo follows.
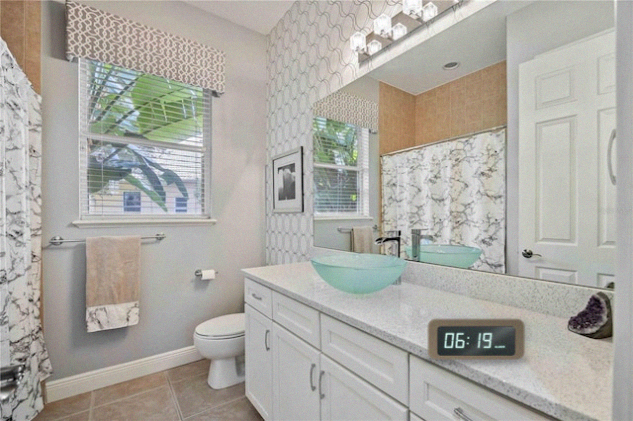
6.19
